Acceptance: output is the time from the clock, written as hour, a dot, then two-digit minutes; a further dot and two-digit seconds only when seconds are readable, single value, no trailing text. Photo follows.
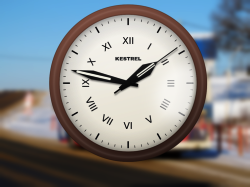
1.47.09
